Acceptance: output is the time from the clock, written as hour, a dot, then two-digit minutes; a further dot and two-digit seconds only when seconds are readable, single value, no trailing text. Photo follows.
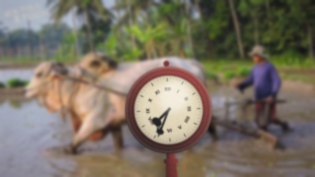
7.34
